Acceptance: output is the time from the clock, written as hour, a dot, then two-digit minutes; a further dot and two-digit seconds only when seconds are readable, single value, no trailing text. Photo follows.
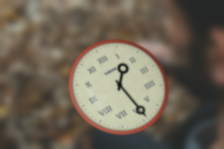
1.29
